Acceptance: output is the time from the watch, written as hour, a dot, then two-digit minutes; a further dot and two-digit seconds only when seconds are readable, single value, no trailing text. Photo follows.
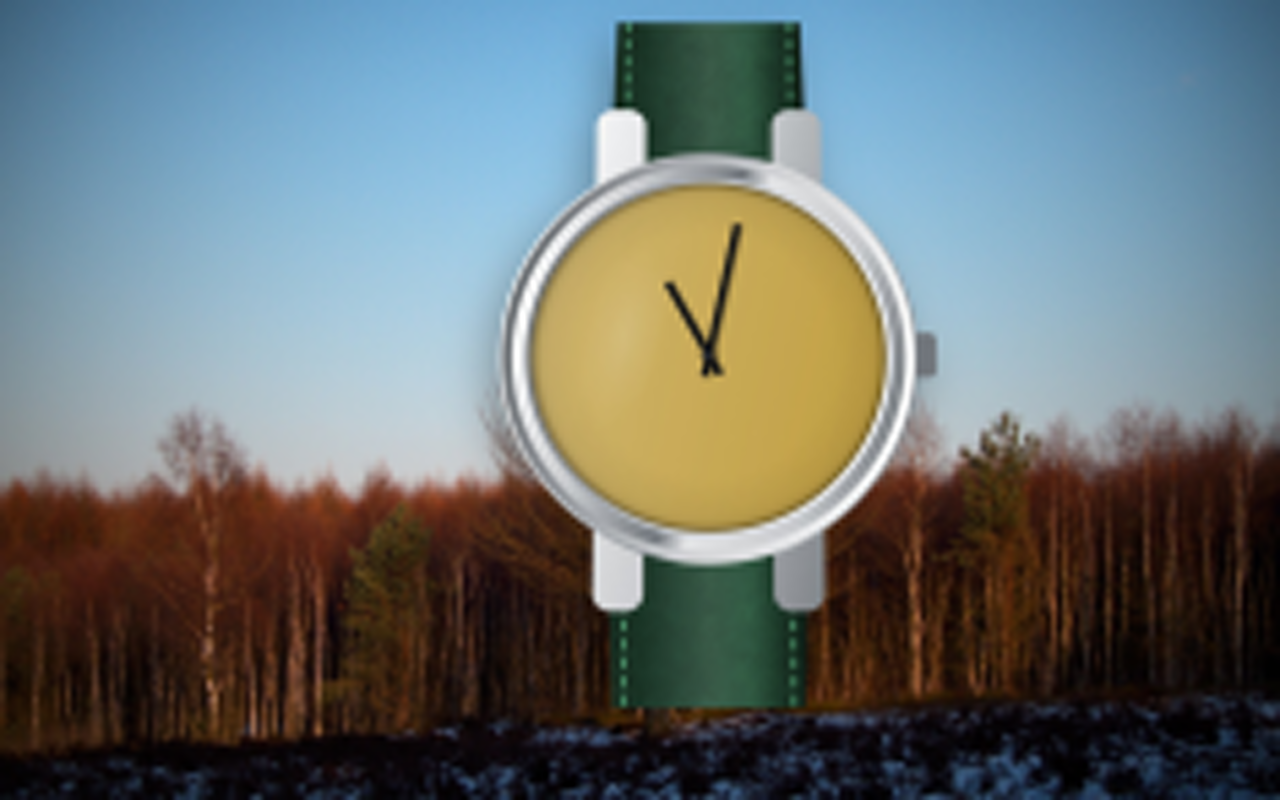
11.02
